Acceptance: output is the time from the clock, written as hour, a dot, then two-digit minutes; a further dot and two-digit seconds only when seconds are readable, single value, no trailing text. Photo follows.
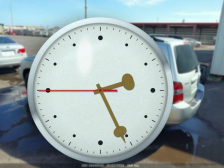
2.25.45
